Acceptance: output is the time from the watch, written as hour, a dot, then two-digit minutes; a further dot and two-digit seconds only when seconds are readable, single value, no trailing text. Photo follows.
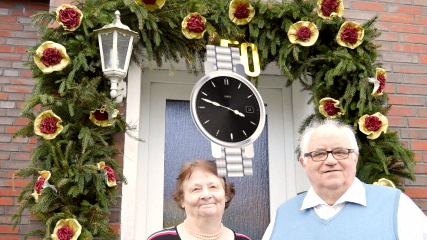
3.48
